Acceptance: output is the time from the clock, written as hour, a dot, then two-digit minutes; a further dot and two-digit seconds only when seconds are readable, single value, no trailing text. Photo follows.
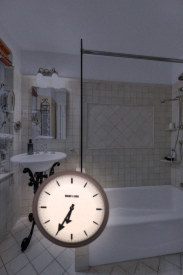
6.35
